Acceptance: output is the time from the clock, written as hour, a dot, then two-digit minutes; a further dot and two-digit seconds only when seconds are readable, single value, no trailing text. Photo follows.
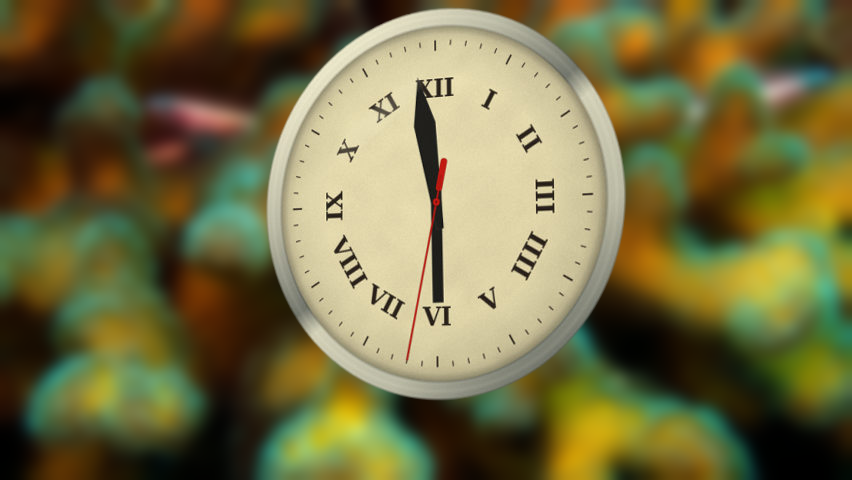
5.58.32
